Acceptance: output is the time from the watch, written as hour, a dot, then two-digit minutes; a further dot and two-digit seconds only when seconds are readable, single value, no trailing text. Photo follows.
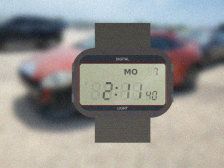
2.11.40
